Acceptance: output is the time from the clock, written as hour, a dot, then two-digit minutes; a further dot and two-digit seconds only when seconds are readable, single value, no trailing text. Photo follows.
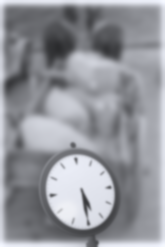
5.30
